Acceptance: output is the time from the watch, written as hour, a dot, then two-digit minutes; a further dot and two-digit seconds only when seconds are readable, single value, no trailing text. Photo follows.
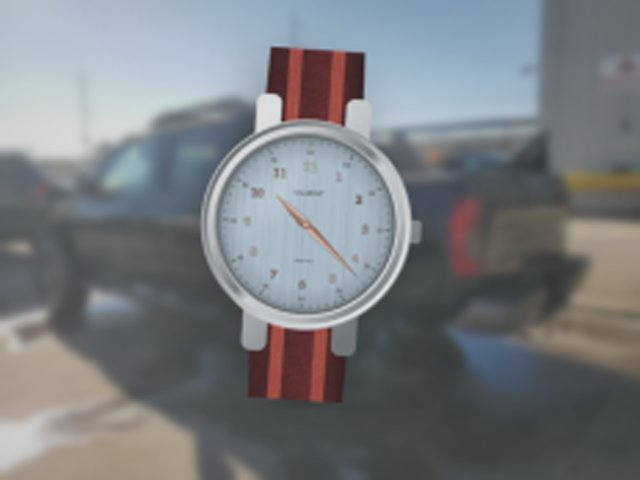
10.22
